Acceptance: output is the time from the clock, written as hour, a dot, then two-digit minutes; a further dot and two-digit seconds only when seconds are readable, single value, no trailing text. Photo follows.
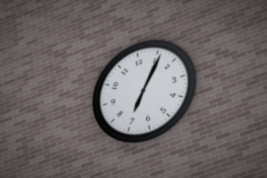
7.06
